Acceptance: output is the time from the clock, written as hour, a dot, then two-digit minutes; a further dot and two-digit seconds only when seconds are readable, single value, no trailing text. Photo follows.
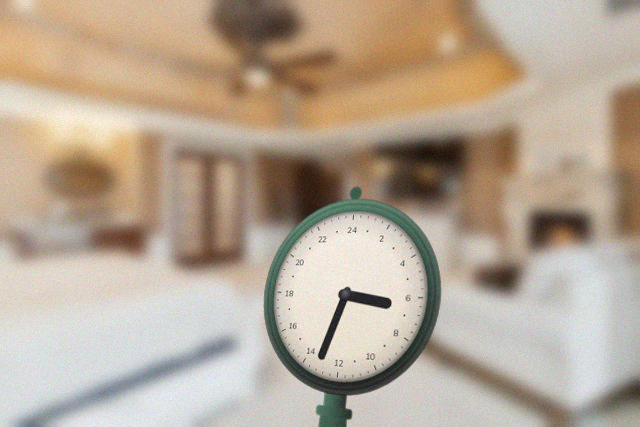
6.33
